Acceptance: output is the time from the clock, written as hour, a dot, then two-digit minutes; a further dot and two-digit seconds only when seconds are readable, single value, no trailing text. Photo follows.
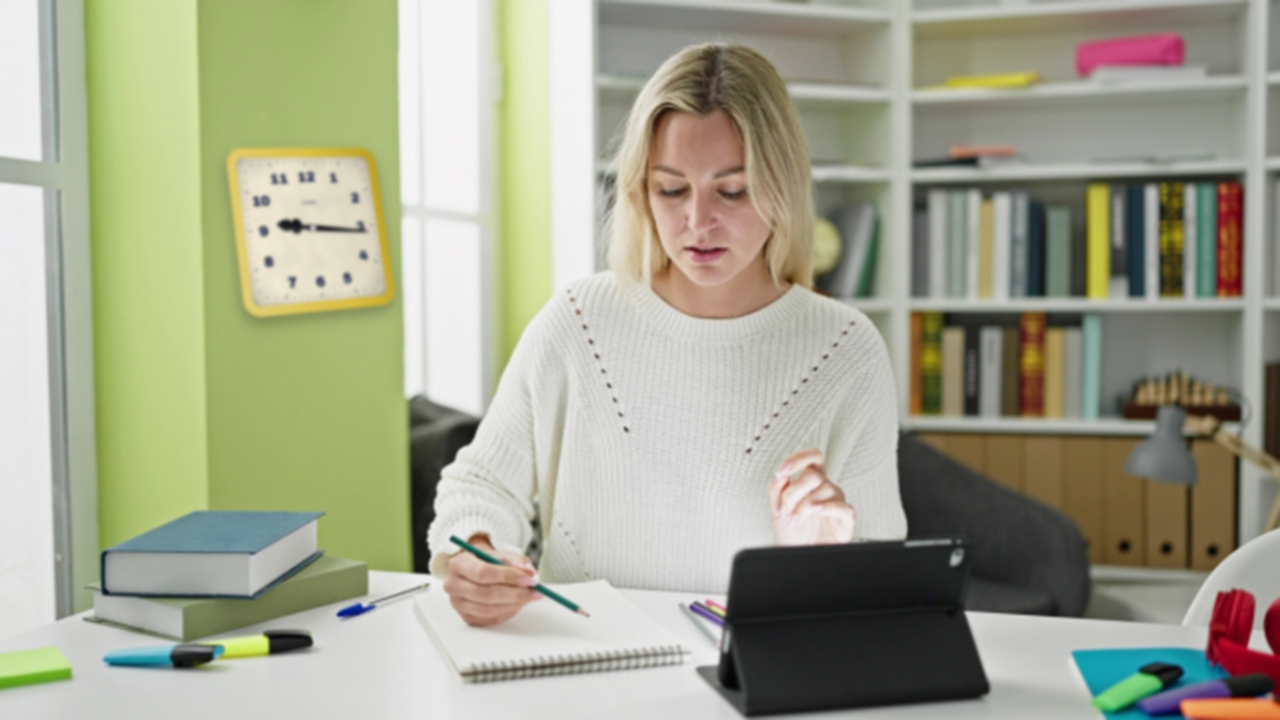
9.16
